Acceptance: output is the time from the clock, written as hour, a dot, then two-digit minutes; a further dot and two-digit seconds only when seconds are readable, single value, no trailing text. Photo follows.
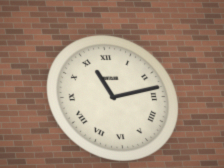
11.13
